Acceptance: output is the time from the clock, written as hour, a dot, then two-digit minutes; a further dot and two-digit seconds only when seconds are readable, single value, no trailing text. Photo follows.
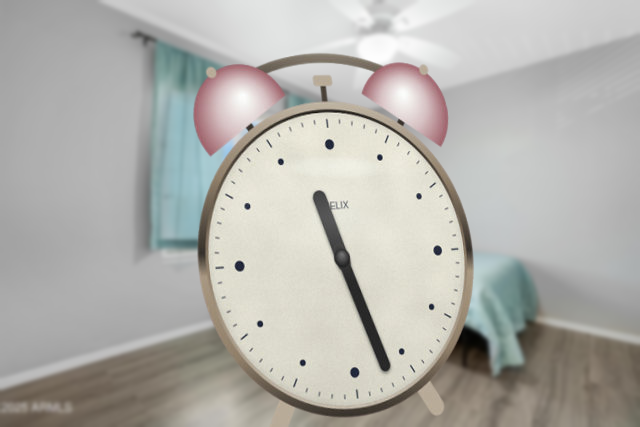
11.27
